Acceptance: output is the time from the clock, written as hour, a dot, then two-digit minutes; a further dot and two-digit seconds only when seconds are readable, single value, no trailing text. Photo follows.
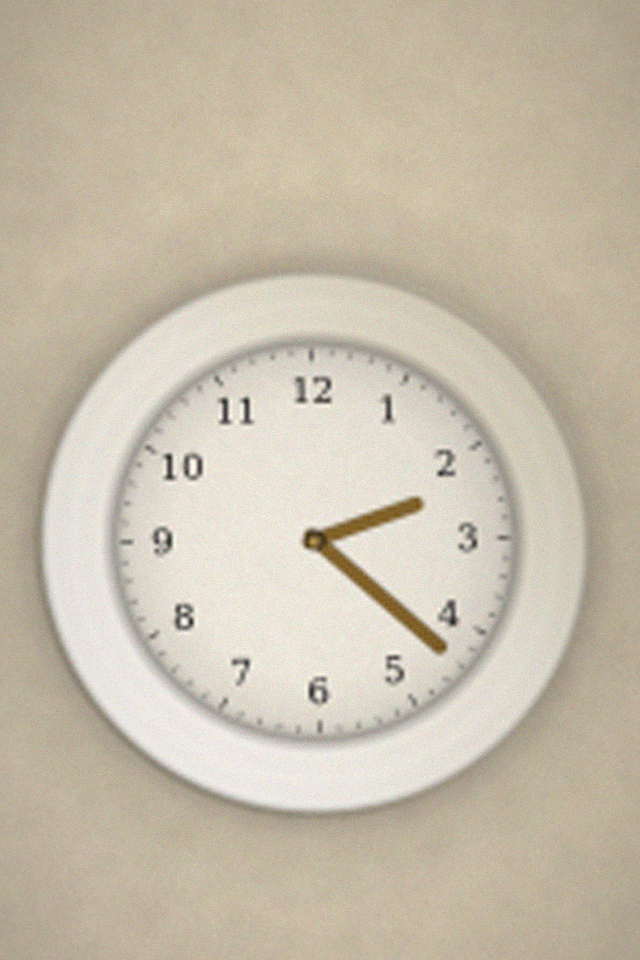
2.22
